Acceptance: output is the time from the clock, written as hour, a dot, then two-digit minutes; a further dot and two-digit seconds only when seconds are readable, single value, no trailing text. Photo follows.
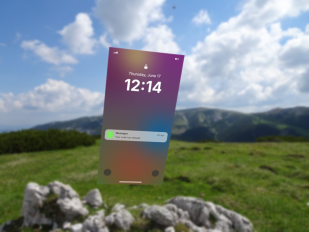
12.14
